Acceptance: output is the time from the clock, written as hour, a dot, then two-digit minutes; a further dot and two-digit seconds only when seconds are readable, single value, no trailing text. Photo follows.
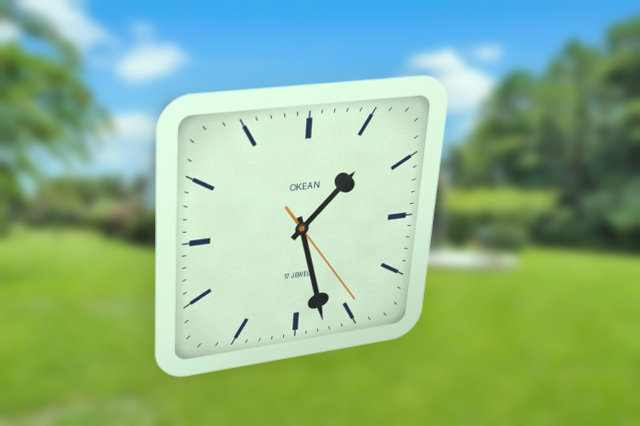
1.27.24
